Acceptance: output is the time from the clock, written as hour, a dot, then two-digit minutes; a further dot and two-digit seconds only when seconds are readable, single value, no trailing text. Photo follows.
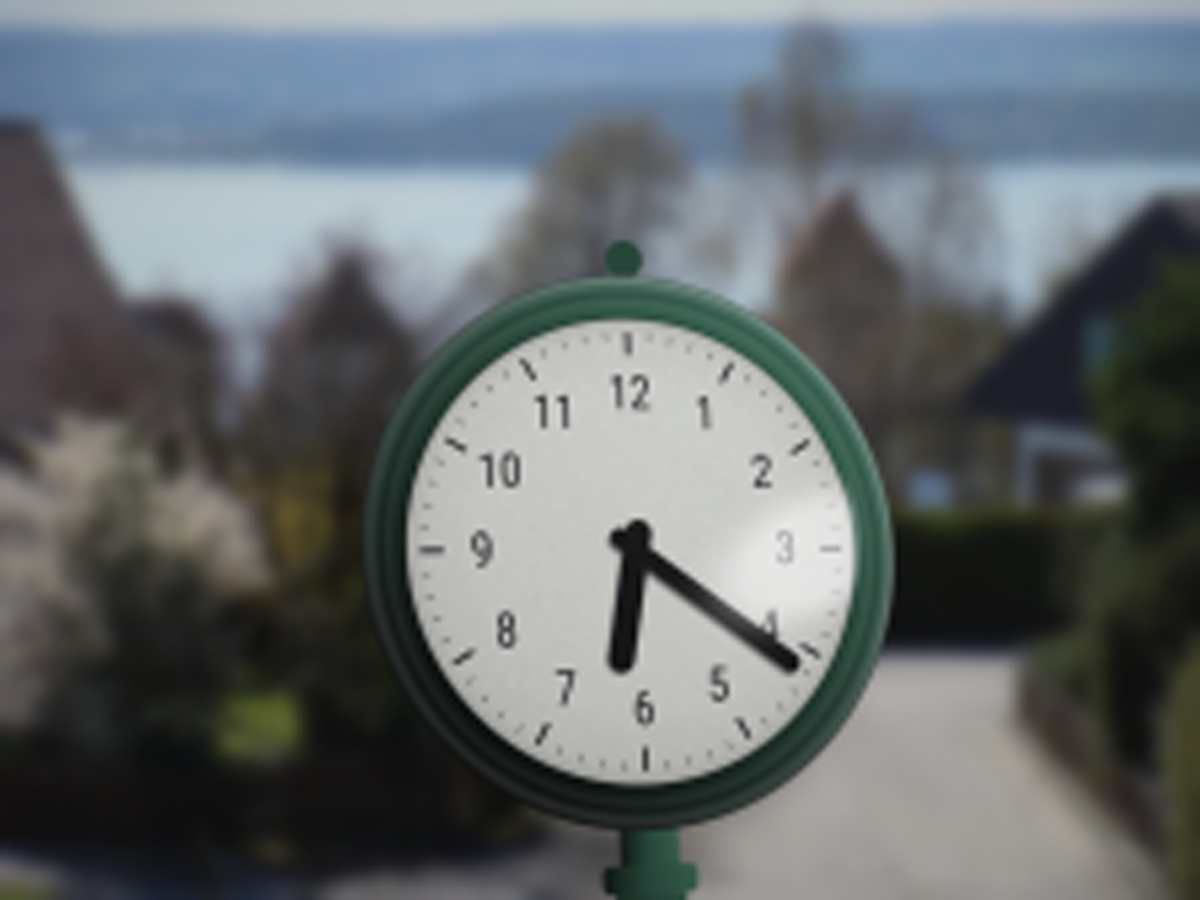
6.21
